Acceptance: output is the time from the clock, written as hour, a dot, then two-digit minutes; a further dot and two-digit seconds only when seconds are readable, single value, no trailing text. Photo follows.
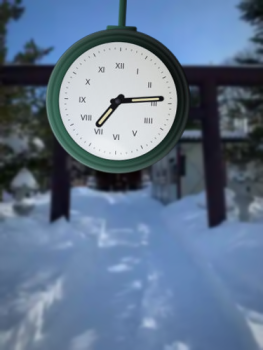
7.14
